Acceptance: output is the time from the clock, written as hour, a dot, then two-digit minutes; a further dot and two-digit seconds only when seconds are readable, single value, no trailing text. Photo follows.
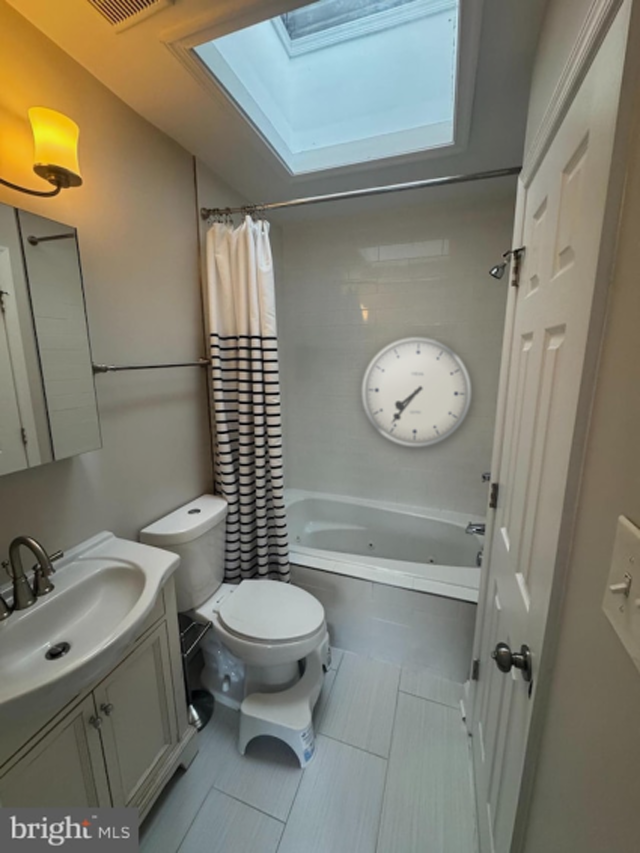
7.36
